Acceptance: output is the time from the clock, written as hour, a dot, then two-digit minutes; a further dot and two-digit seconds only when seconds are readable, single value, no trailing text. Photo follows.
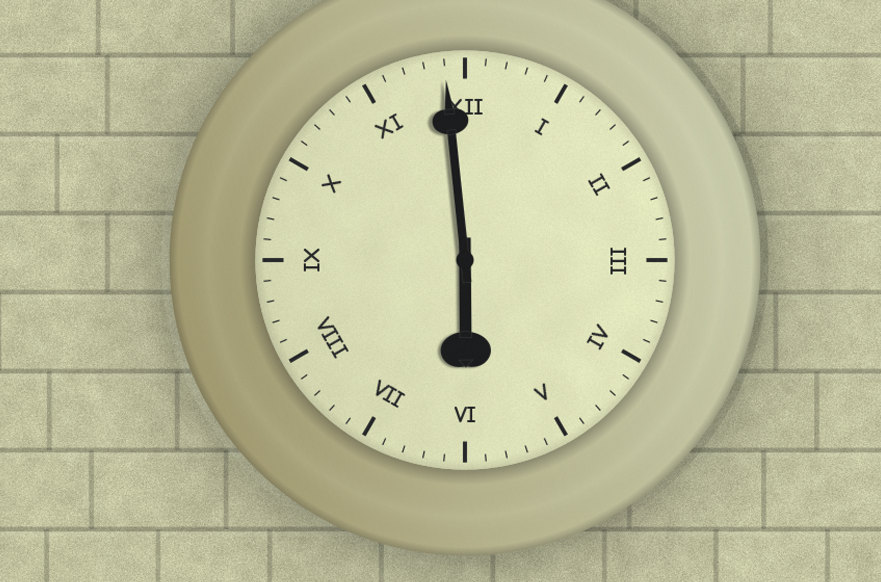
5.59
